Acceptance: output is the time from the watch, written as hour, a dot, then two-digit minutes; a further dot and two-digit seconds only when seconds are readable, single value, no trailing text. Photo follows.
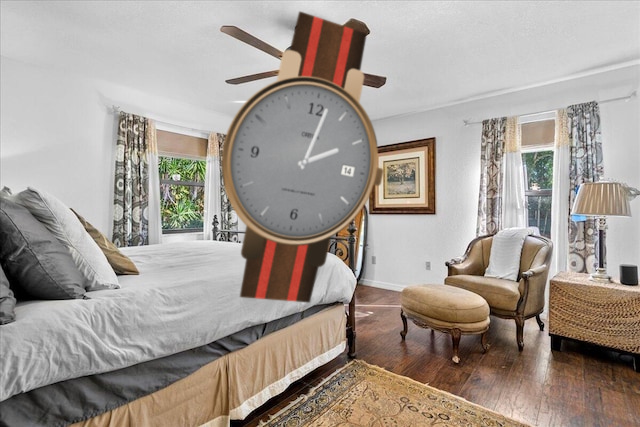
2.02
